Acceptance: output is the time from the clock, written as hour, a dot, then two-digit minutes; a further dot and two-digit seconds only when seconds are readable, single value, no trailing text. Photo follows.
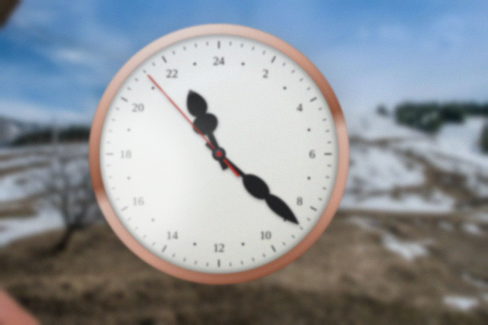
22.21.53
